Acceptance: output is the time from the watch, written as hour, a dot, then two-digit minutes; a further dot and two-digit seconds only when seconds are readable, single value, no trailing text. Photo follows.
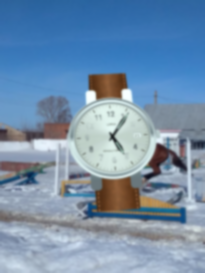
5.06
